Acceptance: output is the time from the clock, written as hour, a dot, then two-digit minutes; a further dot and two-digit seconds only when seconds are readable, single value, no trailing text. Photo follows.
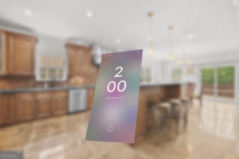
2.00
